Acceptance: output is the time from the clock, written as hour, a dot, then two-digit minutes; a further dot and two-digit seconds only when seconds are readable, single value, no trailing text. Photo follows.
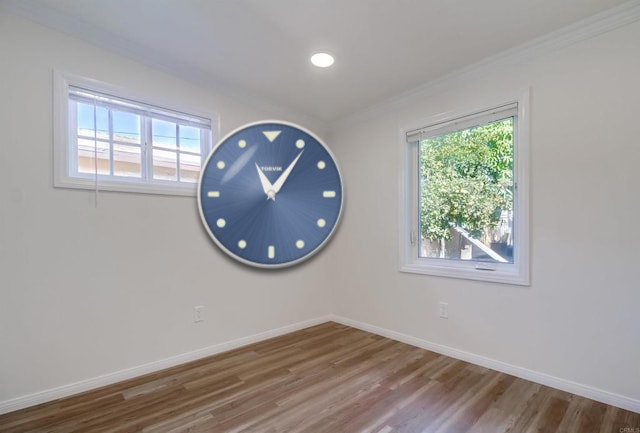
11.06
